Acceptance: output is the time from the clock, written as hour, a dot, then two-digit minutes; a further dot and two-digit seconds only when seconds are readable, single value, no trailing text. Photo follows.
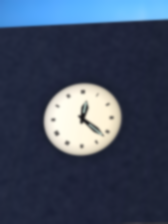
12.22
